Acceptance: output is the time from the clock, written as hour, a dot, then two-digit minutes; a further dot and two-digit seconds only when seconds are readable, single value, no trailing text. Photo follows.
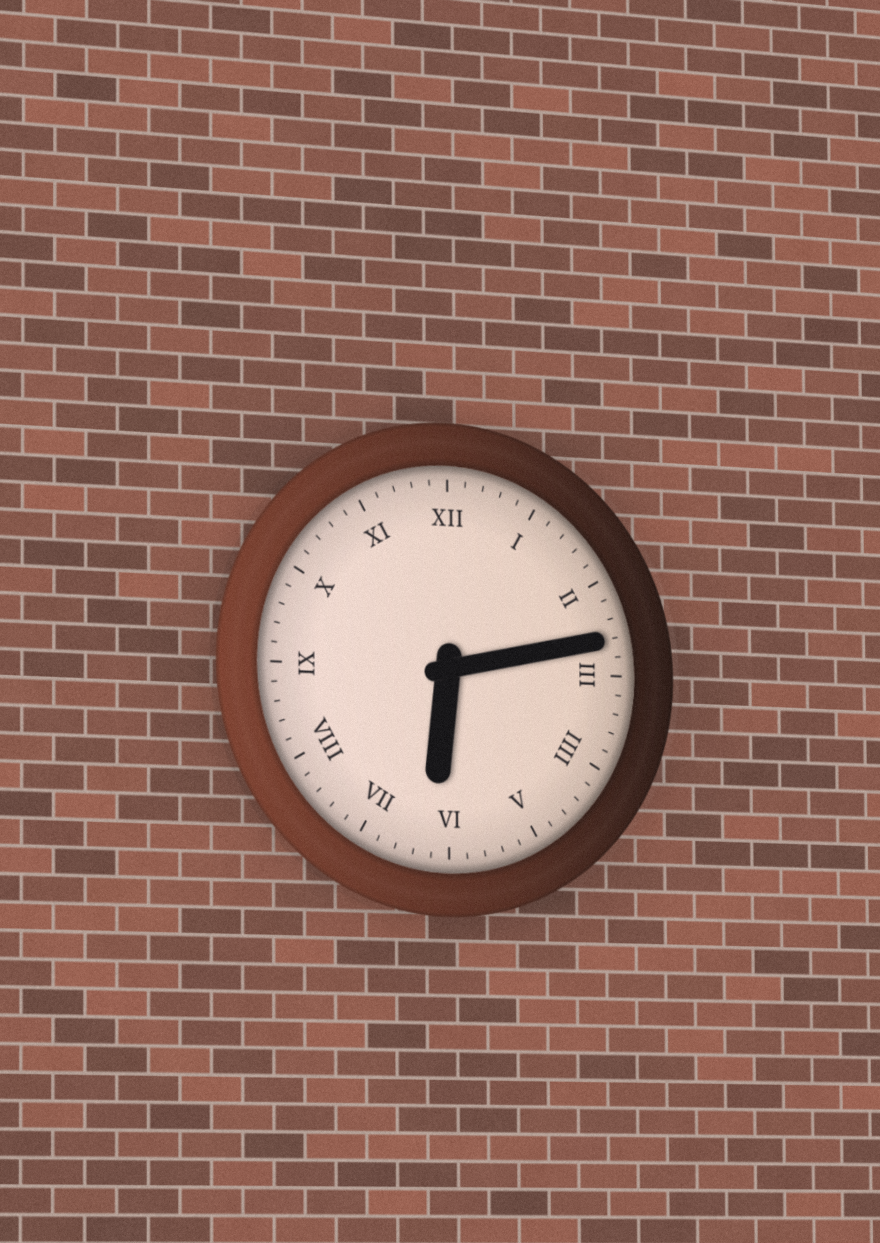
6.13
